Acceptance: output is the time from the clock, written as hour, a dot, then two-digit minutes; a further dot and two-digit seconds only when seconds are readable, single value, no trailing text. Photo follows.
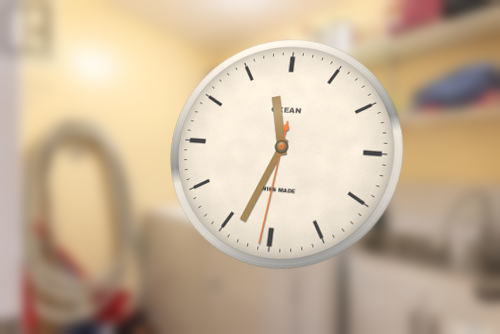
11.33.31
